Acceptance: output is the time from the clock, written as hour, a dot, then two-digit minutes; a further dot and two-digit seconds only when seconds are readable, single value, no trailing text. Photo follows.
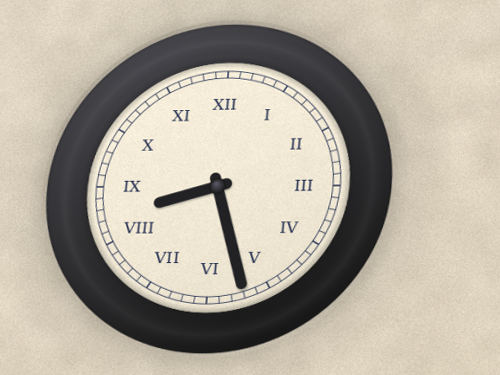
8.27
